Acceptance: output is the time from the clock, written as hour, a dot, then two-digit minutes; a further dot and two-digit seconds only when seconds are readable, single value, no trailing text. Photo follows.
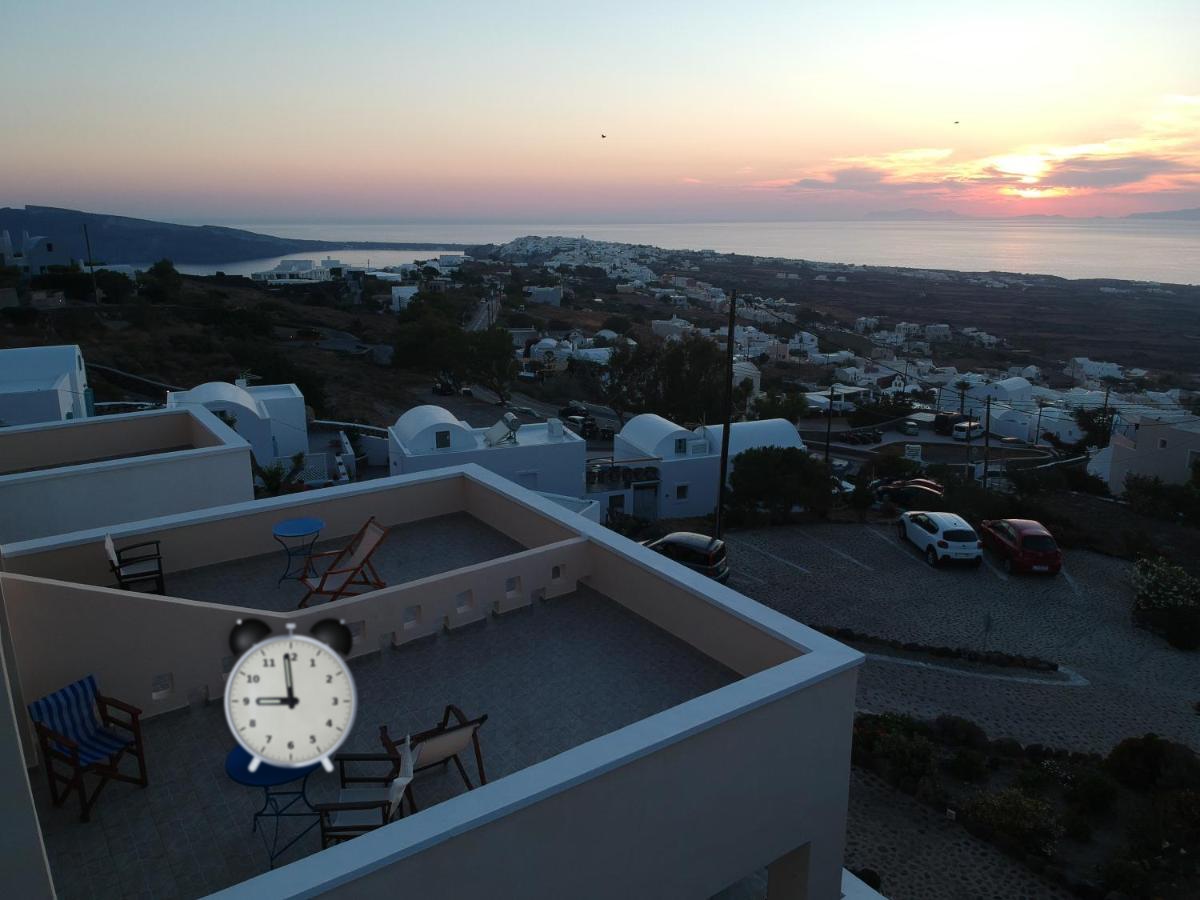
8.59
